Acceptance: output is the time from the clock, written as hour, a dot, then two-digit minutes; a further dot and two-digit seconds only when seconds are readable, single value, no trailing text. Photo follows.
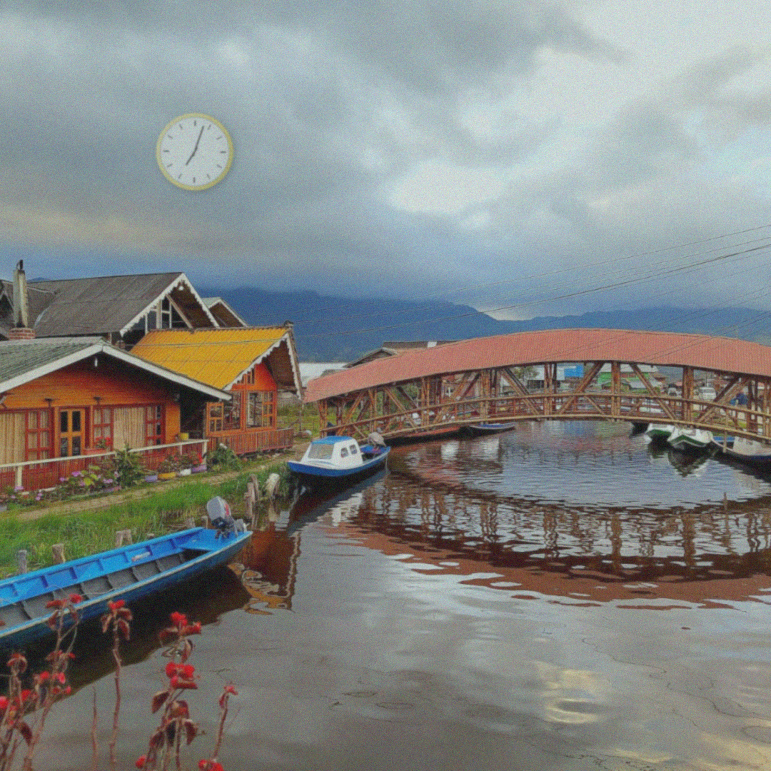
7.03
